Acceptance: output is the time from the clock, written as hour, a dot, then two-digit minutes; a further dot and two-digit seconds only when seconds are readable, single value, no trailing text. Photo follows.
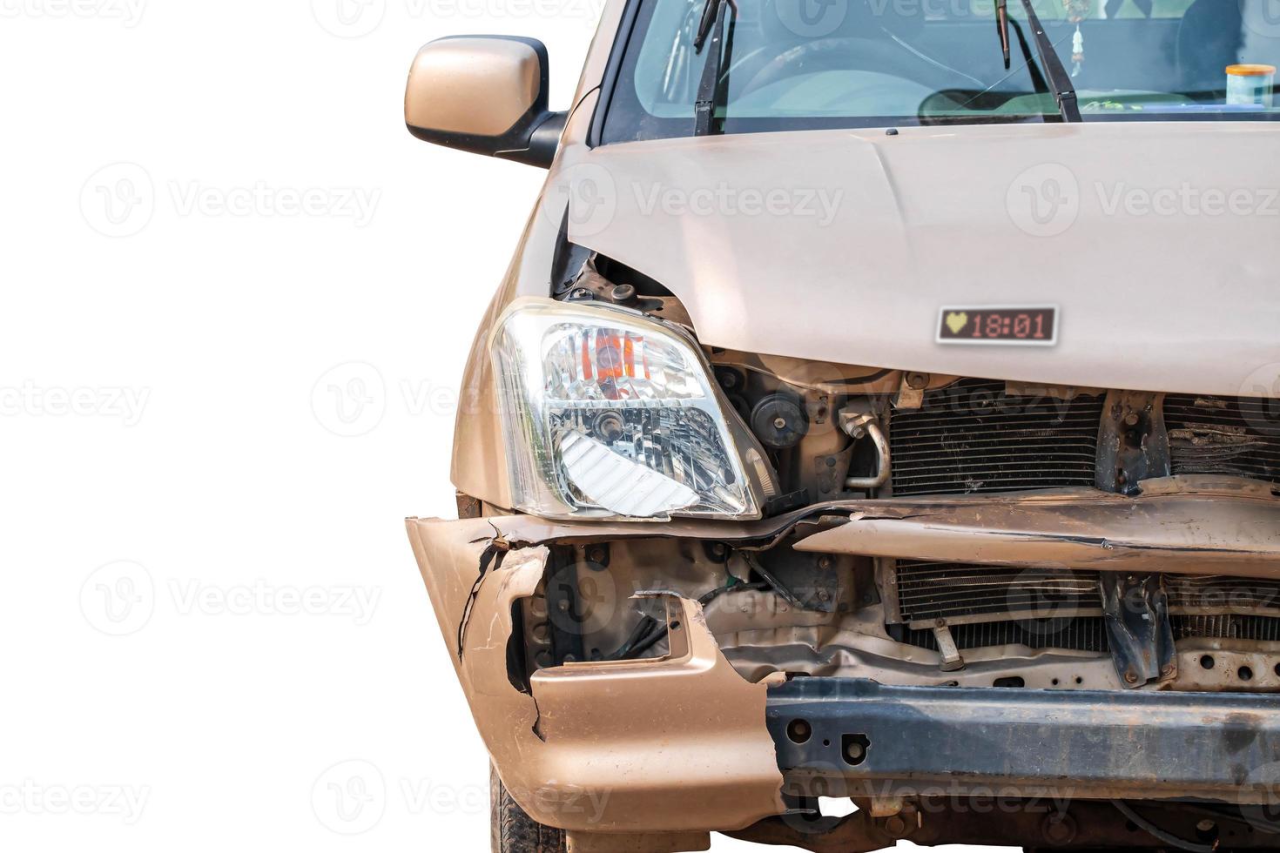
18.01
